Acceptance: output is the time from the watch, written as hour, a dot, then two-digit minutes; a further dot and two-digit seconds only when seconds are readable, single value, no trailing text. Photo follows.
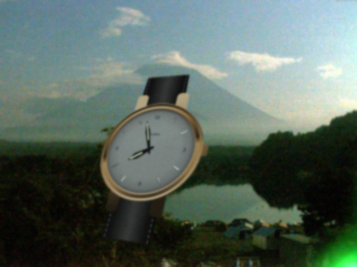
7.57
